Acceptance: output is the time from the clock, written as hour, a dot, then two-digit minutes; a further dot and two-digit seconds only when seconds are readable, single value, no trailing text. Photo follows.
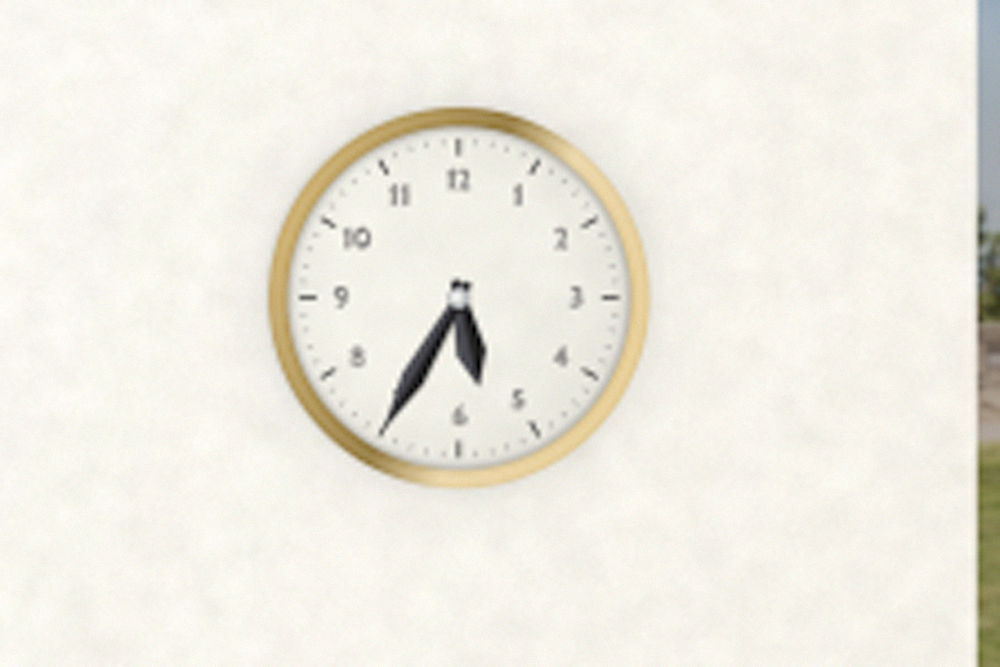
5.35
